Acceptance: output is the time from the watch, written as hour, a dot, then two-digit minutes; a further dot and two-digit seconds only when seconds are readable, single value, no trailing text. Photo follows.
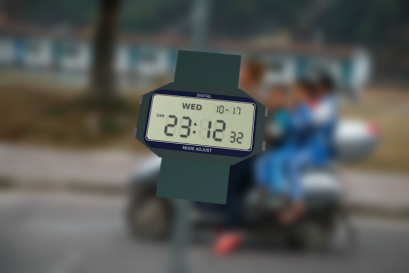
23.12.32
